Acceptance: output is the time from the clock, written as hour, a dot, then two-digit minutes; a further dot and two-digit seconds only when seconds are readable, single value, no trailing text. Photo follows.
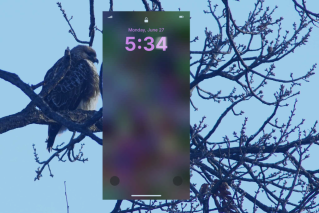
5.34
